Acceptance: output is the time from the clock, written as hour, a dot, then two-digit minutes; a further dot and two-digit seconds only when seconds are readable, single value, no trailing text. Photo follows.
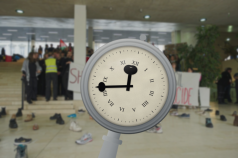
11.42
